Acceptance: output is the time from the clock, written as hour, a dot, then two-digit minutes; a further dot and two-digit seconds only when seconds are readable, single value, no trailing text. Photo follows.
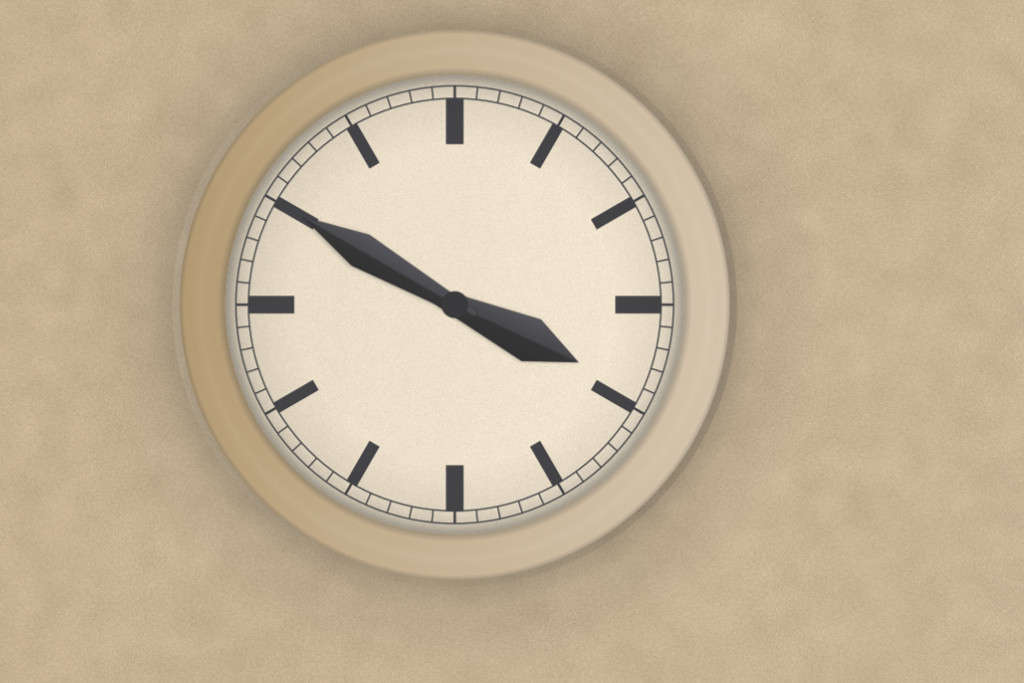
3.50
